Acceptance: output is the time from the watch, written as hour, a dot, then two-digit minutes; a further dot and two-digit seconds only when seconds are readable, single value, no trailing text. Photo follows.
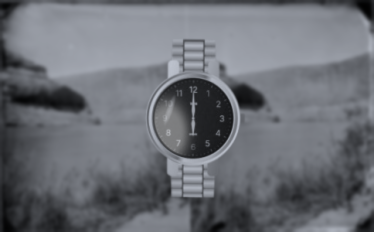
6.00
